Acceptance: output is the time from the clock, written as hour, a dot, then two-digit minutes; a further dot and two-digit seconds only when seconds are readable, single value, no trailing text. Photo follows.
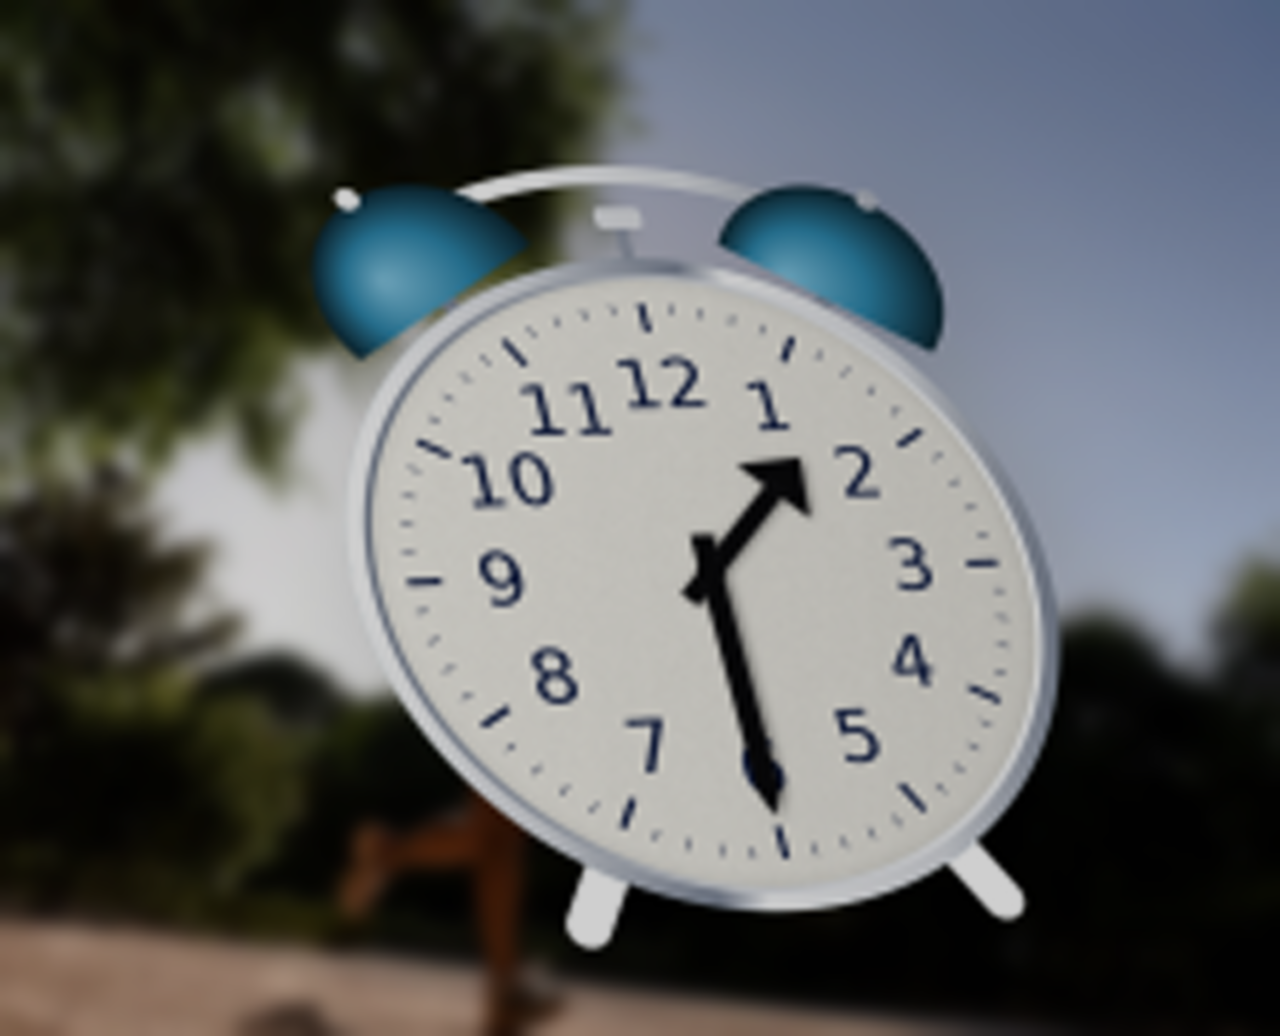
1.30
